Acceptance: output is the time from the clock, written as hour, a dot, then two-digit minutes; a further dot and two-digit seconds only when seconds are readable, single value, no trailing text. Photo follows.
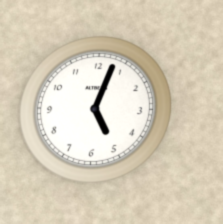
5.03
